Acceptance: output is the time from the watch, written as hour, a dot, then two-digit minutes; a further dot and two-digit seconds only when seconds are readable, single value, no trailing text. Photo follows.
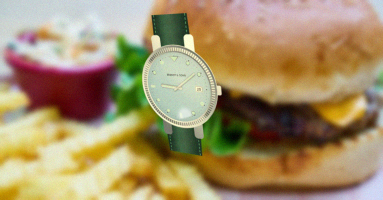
9.09
